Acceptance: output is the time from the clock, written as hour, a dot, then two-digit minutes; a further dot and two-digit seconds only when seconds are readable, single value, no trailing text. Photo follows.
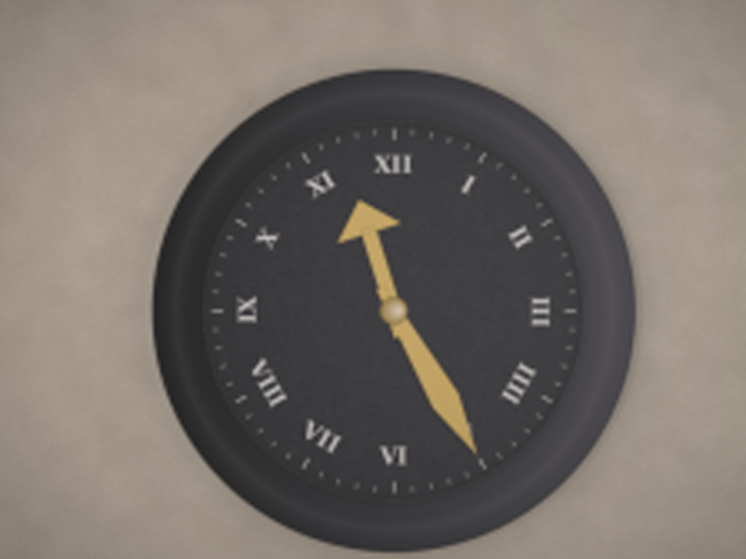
11.25
